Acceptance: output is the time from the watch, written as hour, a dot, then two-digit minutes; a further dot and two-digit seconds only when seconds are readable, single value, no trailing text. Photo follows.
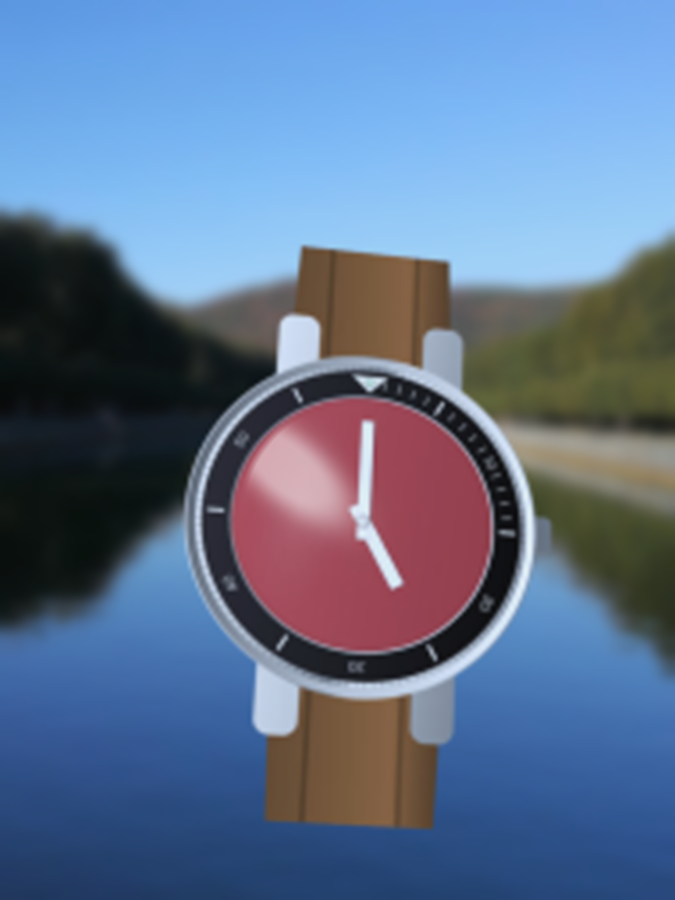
5.00
